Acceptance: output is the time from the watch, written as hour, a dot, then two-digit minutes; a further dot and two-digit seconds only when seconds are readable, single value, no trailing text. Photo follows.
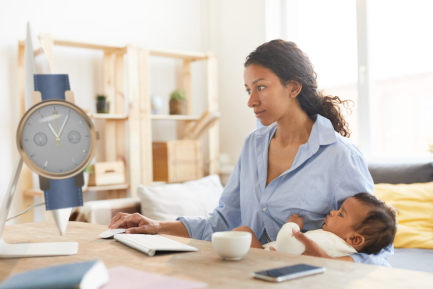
11.05
